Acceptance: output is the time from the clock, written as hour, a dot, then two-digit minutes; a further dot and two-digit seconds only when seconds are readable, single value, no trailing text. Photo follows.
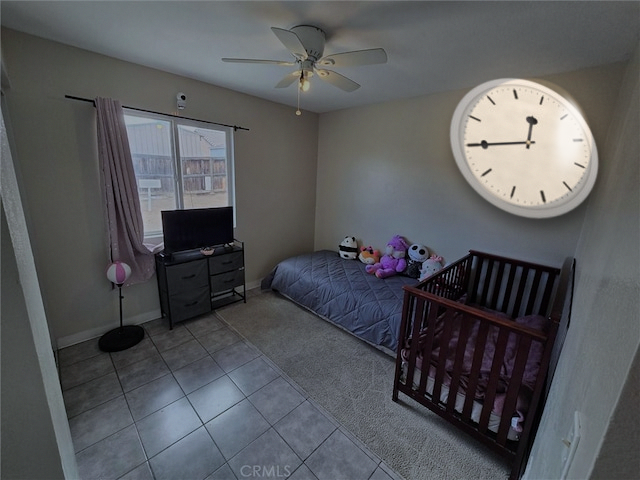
12.45
